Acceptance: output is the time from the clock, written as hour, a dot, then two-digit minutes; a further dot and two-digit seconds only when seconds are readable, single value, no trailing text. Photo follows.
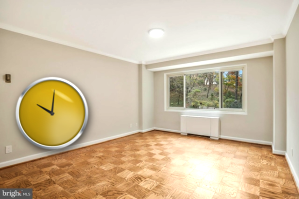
10.01
